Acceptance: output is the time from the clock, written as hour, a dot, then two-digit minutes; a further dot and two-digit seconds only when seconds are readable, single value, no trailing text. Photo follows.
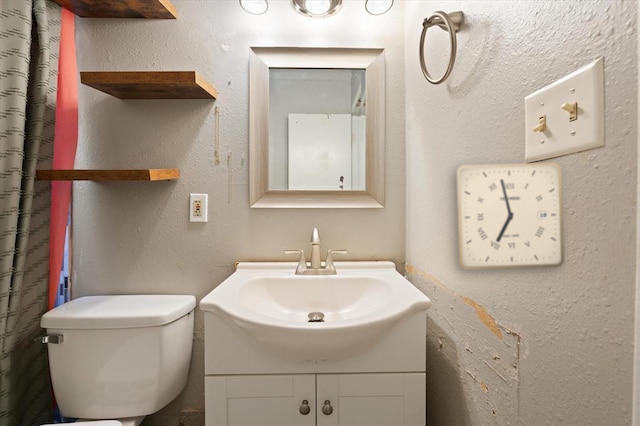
6.58
